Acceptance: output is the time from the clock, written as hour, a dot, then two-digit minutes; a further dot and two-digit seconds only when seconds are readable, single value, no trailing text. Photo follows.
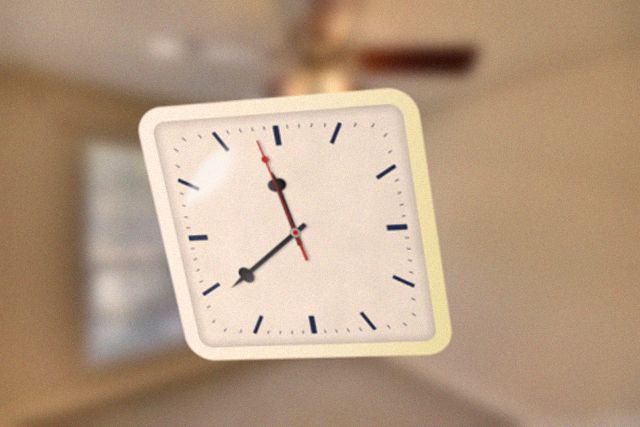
11.38.58
